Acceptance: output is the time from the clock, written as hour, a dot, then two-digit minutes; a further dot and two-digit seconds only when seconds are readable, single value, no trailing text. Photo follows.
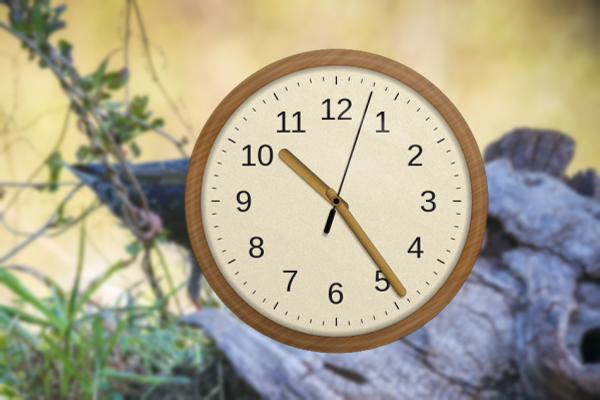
10.24.03
